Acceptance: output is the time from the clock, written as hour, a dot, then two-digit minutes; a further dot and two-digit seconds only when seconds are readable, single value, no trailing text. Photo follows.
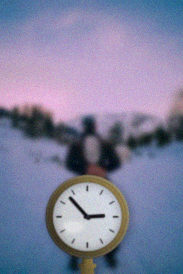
2.53
